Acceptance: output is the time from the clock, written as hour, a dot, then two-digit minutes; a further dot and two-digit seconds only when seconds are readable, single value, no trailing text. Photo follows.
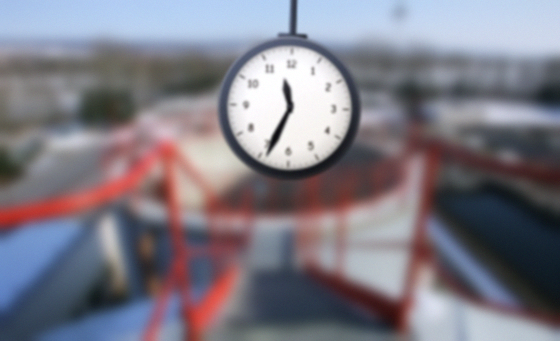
11.34
